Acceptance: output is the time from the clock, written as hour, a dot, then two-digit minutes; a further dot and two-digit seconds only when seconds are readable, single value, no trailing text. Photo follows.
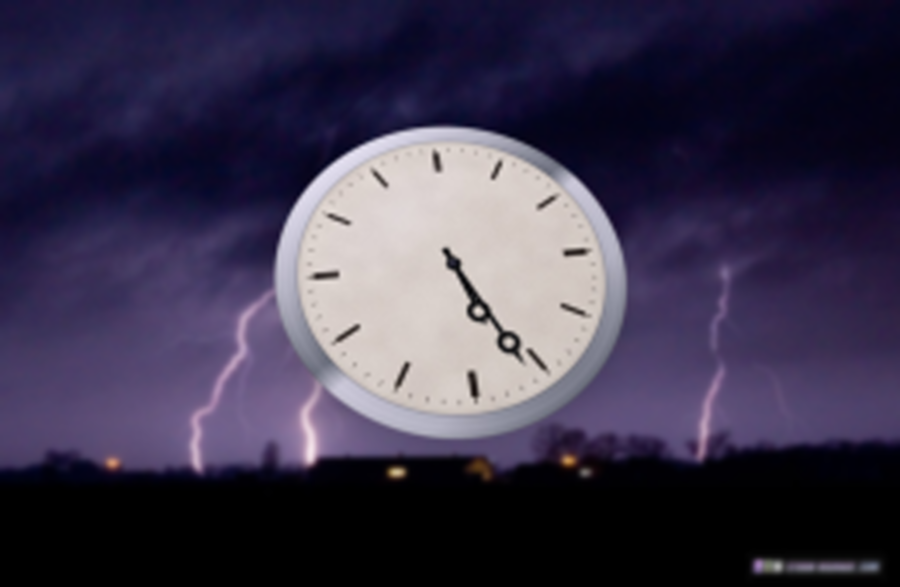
5.26
